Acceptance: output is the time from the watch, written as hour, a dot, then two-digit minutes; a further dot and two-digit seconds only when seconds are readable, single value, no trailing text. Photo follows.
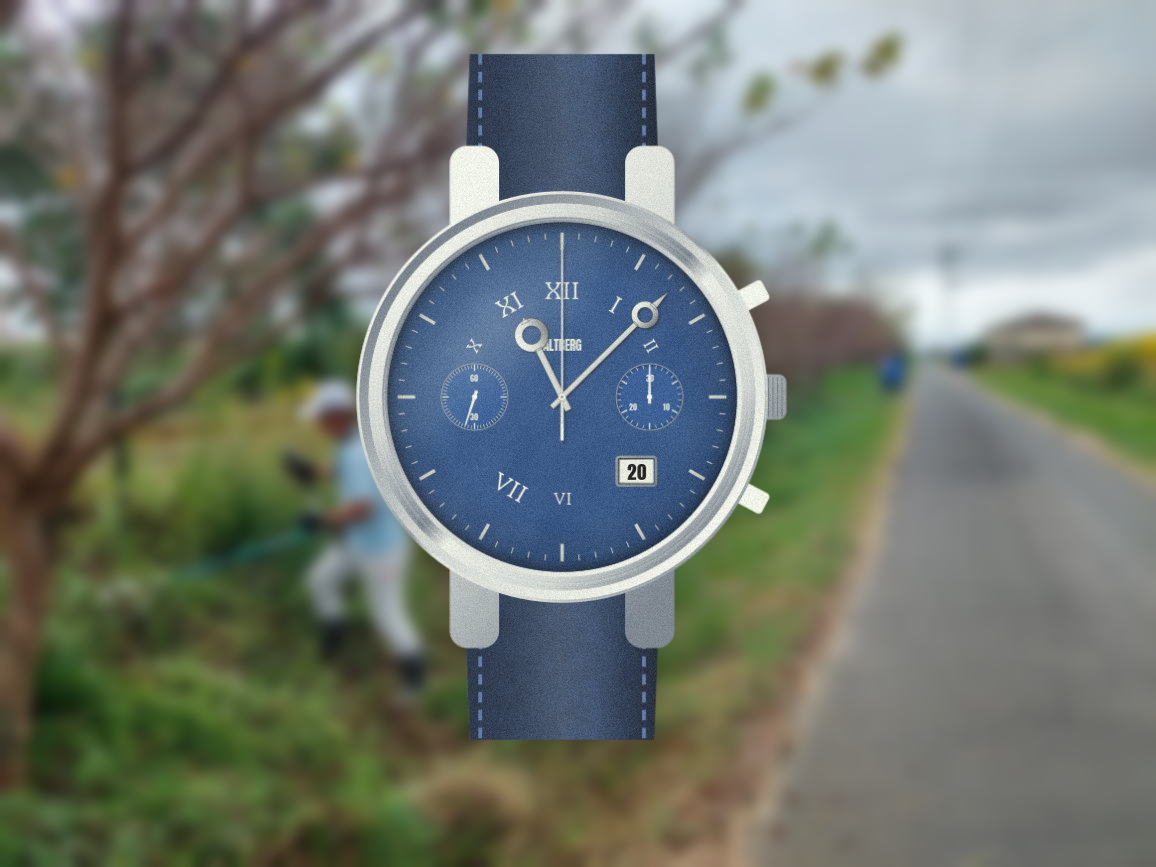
11.07.33
